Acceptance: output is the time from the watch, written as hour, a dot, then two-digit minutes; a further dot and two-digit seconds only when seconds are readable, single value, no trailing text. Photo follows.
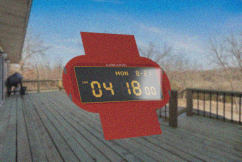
4.18.00
